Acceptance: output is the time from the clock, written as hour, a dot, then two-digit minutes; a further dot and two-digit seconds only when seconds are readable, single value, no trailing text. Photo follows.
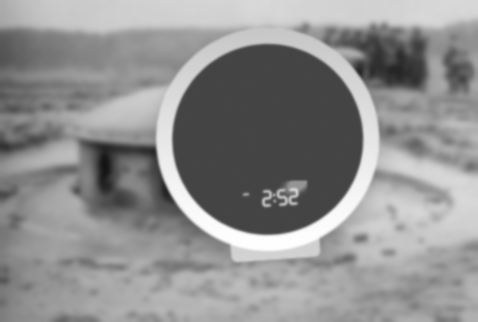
2.52
